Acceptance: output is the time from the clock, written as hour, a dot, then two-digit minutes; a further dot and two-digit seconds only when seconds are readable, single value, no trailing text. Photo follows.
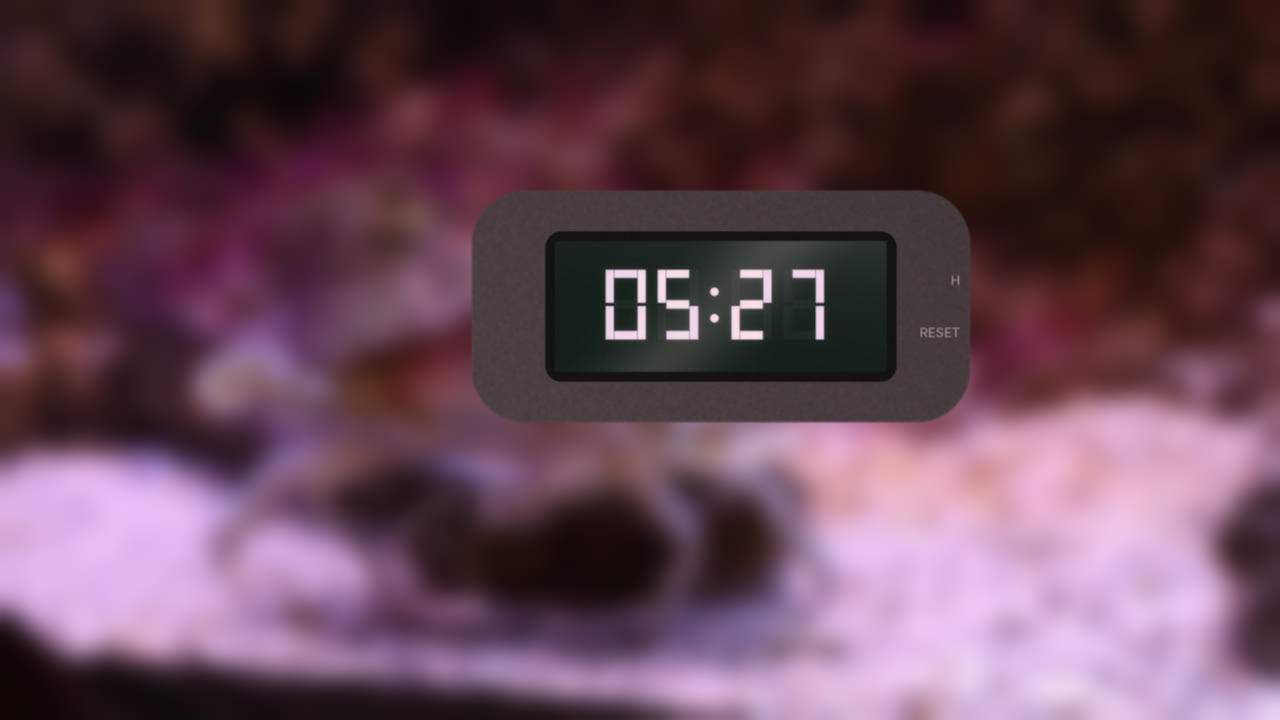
5.27
